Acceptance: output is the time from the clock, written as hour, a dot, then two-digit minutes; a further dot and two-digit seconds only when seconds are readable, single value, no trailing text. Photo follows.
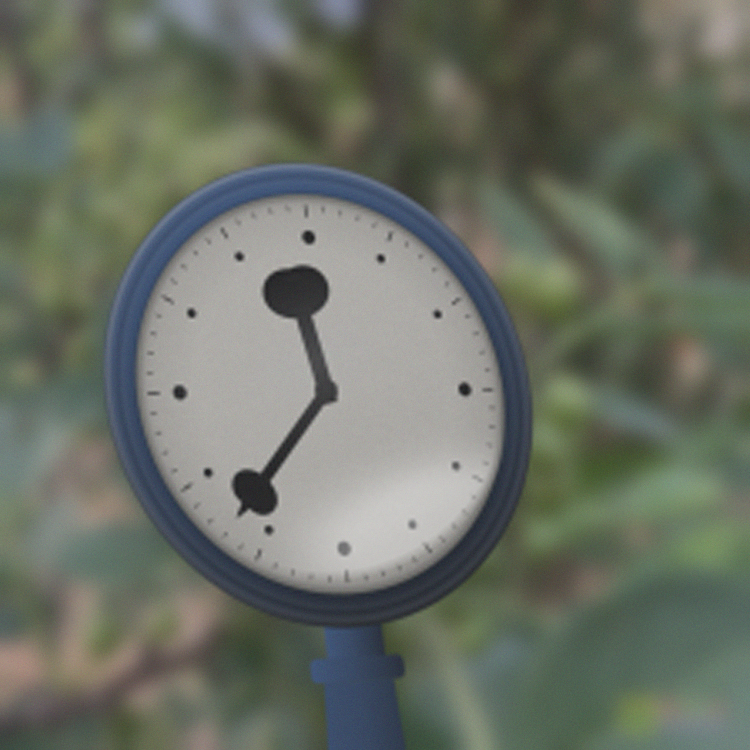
11.37
